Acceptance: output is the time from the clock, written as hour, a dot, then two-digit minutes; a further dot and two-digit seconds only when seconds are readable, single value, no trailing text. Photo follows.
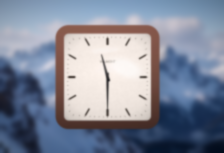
11.30
